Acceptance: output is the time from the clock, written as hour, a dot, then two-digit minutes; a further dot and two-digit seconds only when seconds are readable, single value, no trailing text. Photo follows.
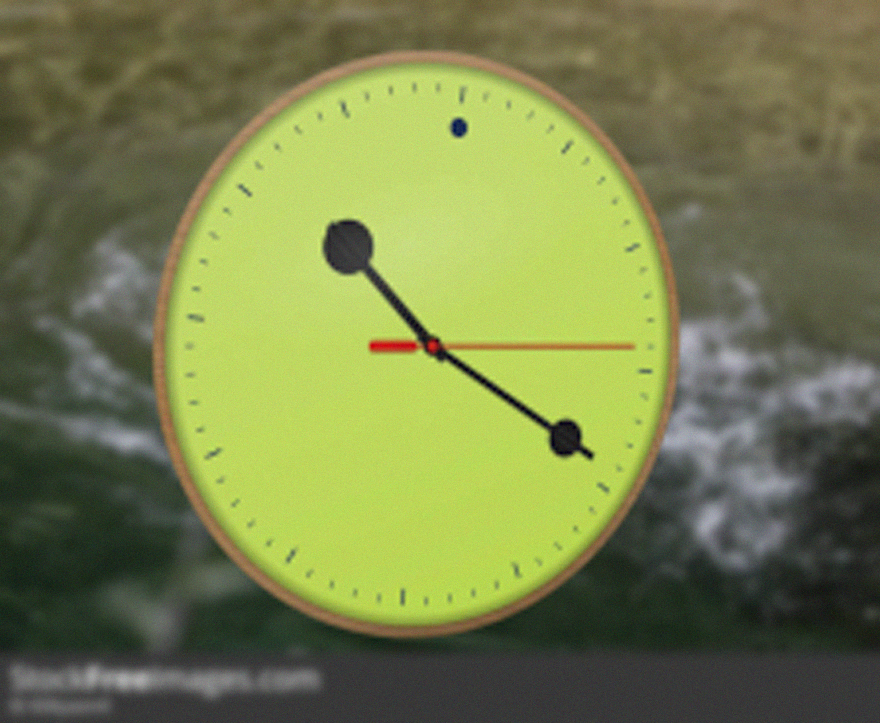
10.19.14
